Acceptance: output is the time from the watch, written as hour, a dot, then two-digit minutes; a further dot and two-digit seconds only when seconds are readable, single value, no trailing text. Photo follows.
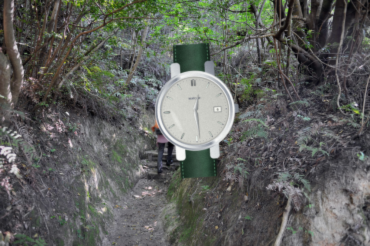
12.29
